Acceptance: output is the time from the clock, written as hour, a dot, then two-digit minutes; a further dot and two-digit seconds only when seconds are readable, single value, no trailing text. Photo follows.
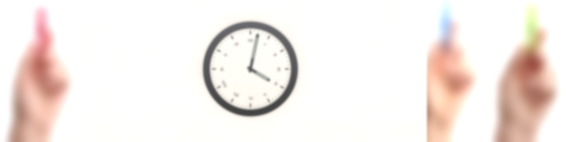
4.02
